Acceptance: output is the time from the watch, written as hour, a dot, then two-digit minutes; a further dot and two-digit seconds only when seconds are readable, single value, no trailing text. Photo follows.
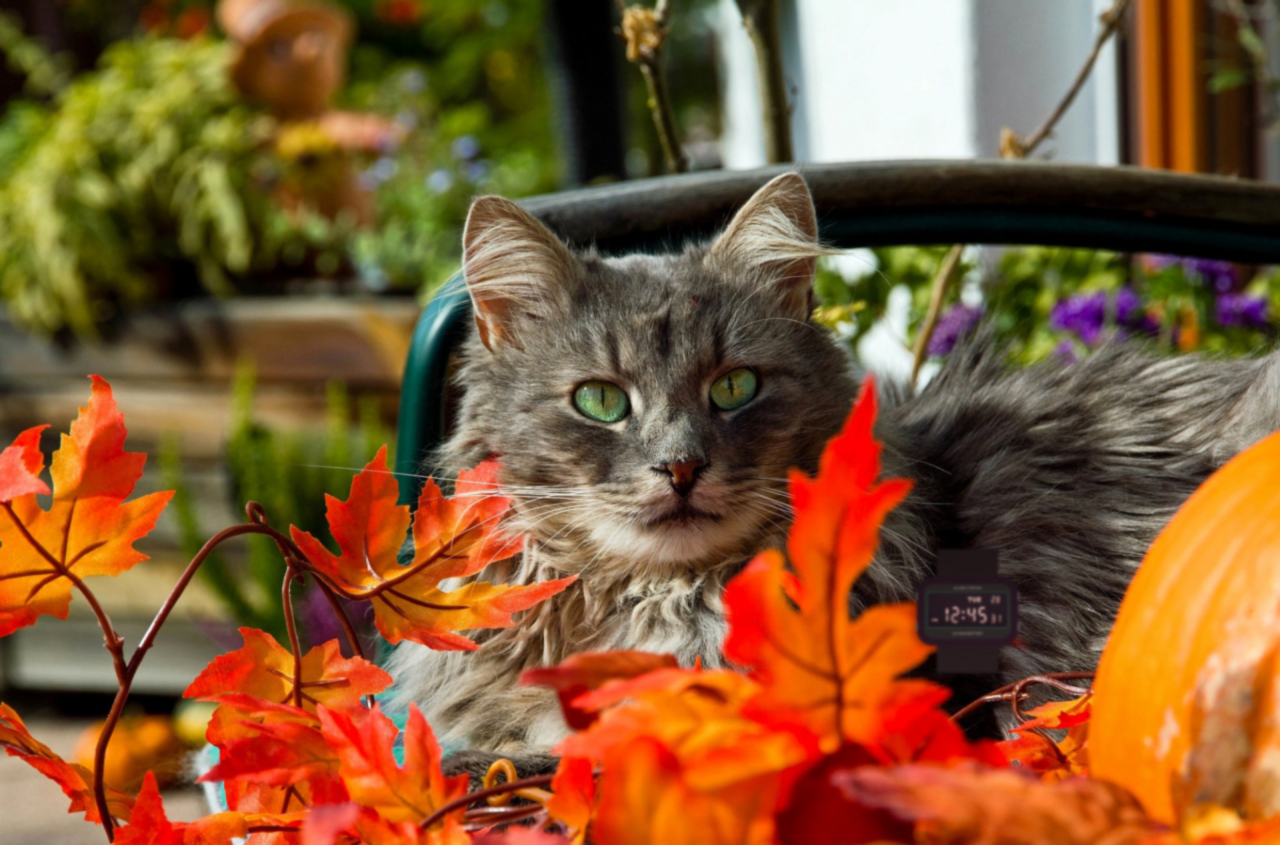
12.45
